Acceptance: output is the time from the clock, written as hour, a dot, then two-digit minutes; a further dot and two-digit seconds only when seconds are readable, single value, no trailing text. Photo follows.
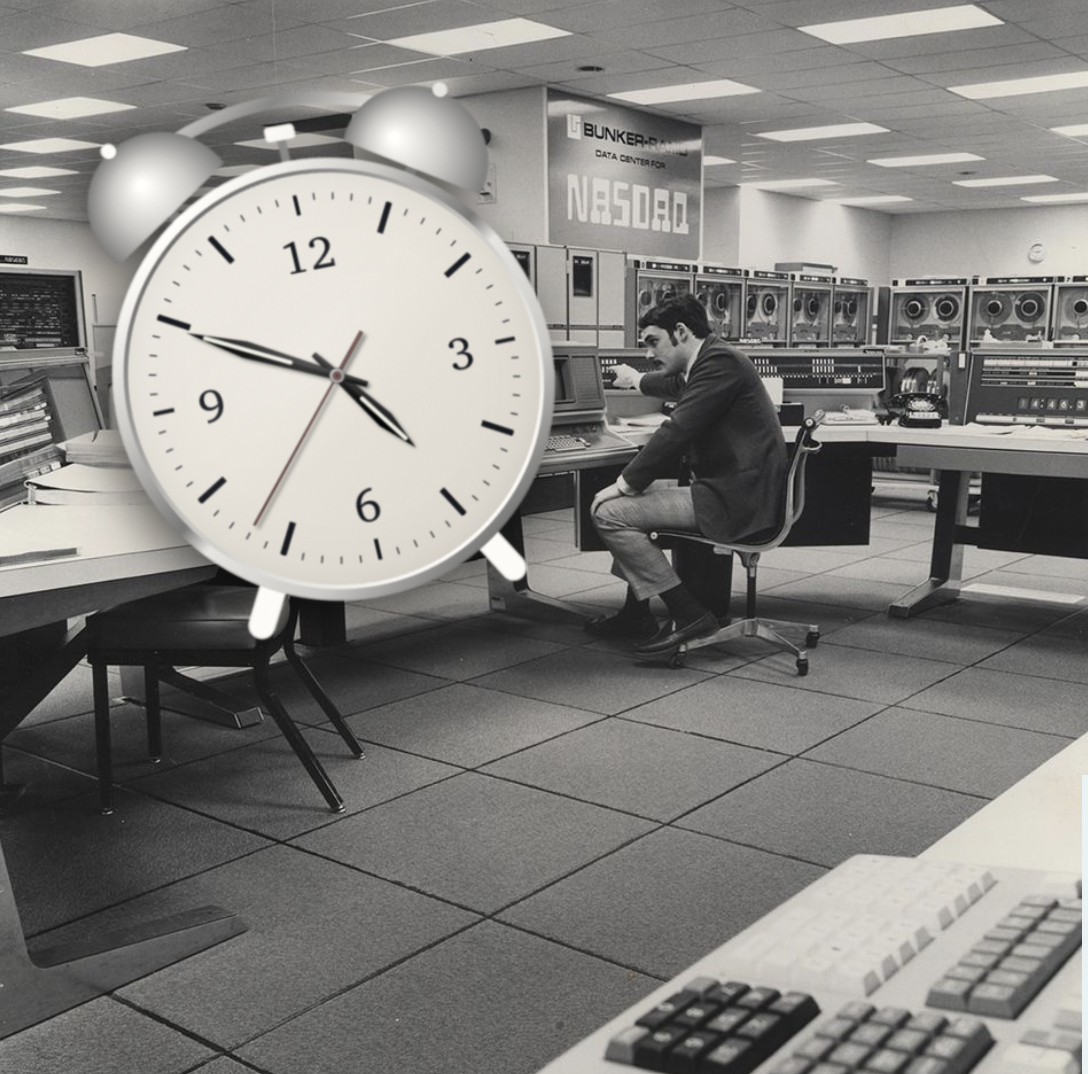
4.49.37
